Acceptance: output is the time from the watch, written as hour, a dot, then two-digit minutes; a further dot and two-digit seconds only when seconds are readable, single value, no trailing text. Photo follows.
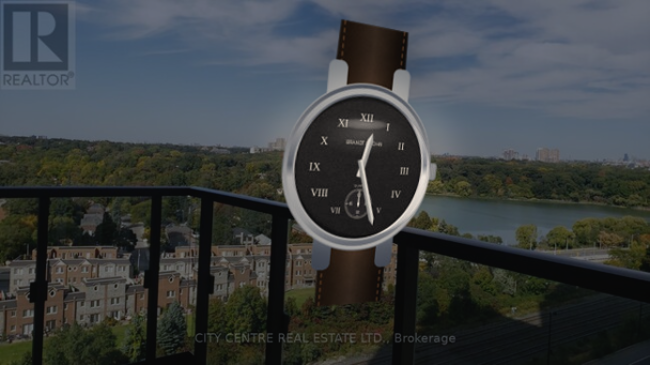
12.27
